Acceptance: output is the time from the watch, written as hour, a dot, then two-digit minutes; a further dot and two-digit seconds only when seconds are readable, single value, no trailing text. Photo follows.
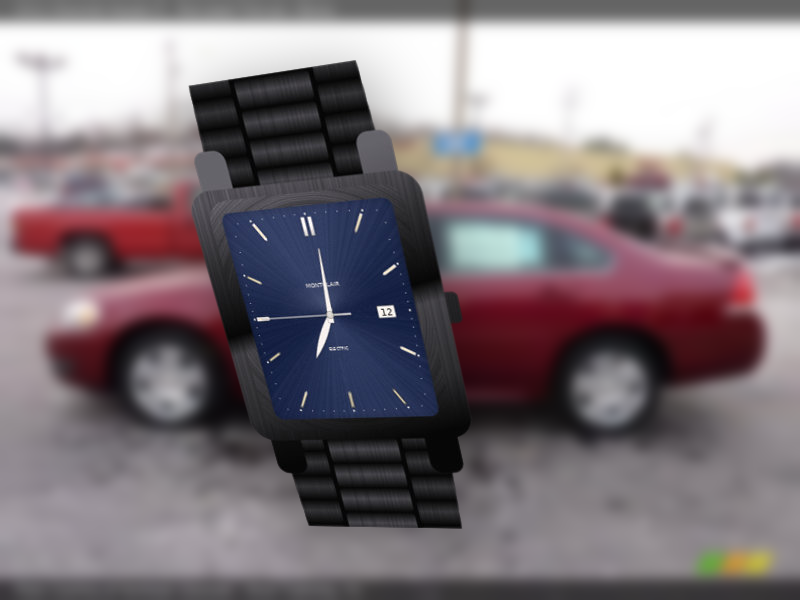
7.00.45
